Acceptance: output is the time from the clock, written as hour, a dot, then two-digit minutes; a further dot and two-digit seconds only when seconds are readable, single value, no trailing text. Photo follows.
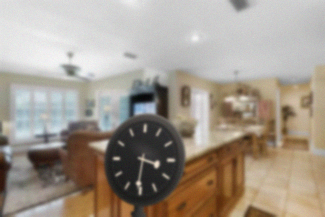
3.31
